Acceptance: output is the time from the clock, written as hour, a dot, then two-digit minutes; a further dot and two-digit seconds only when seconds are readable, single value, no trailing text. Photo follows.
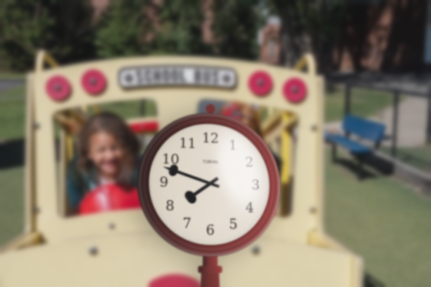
7.48
